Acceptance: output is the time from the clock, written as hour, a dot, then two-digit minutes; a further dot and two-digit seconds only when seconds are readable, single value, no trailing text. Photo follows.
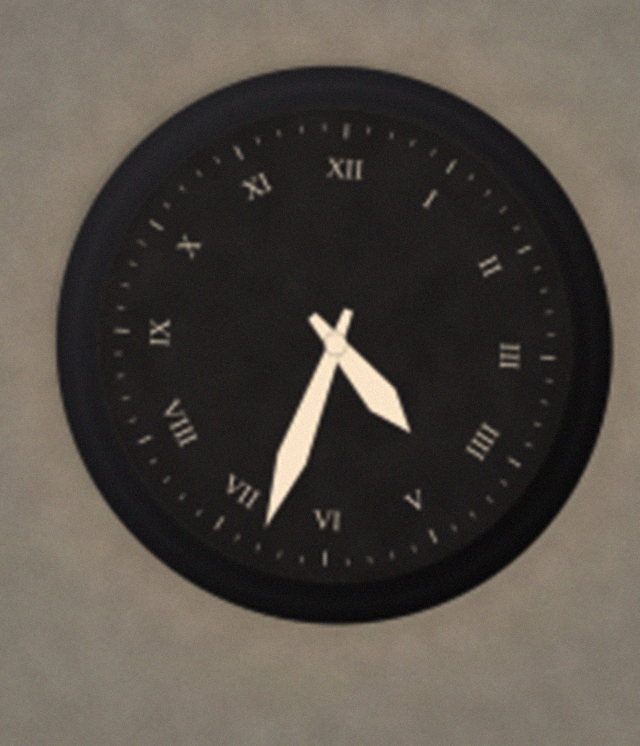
4.33
